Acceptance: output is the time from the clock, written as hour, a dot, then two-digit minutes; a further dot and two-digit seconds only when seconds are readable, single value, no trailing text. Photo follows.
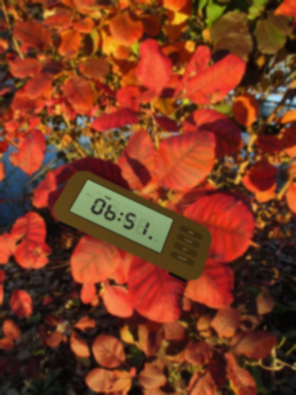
6.51
